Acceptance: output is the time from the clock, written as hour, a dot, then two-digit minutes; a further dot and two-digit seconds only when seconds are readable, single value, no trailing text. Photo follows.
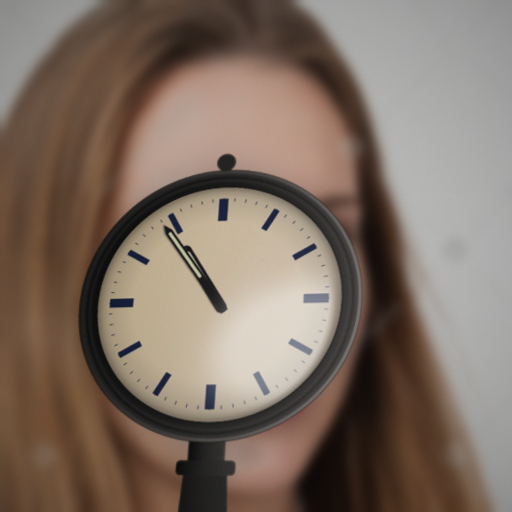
10.54
